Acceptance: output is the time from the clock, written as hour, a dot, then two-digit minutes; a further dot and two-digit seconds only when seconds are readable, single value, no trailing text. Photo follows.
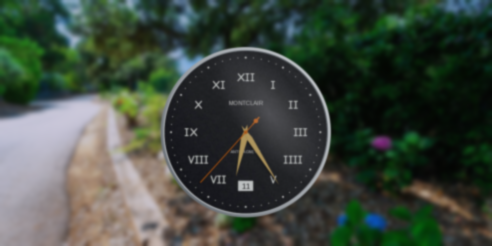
6.24.37
